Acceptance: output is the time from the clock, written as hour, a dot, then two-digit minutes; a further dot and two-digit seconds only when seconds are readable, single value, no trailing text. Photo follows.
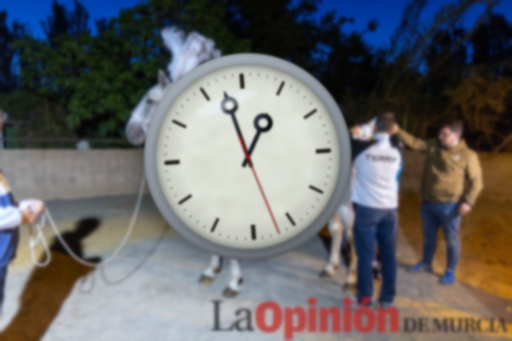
12.57.27
